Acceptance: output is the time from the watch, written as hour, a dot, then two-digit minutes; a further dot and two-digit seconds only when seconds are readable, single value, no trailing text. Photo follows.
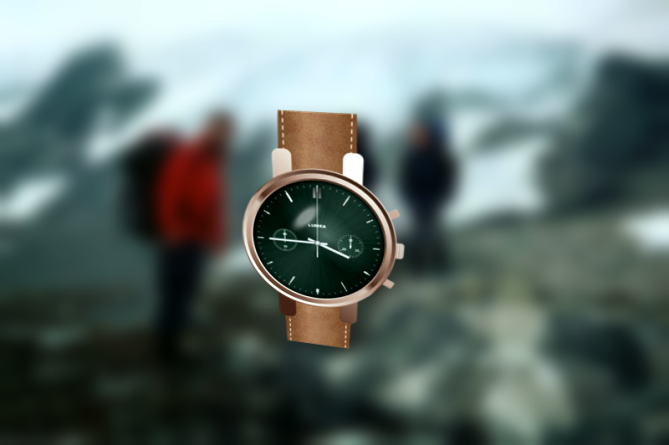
3.45
